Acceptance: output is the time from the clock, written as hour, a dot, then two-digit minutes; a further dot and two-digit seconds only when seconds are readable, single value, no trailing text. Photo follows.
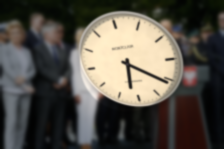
6.21
